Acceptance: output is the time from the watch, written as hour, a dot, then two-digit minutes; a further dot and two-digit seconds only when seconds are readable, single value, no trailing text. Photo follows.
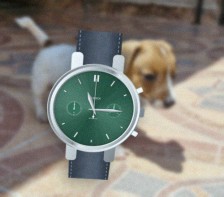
11.15
